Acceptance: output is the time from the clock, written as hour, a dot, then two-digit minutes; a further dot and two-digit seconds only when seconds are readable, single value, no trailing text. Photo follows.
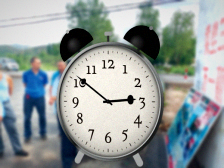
2.51
